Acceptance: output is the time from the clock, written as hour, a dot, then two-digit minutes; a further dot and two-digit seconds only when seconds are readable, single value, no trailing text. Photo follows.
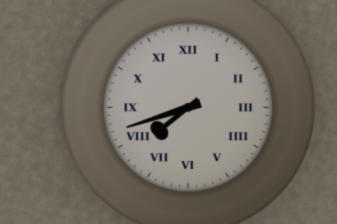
7.42
